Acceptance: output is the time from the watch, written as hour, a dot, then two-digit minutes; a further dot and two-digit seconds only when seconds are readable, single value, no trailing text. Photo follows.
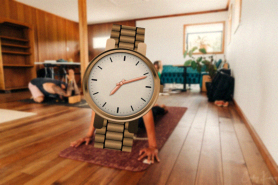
7.11
